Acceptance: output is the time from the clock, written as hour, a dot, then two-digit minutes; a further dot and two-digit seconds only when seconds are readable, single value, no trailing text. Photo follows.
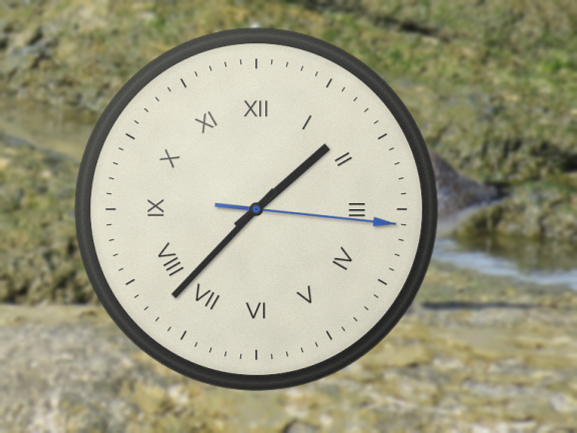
1.37.16
